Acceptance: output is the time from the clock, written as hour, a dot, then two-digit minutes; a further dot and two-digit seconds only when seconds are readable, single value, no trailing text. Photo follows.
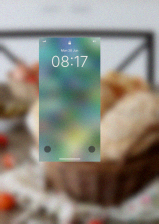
8.17
